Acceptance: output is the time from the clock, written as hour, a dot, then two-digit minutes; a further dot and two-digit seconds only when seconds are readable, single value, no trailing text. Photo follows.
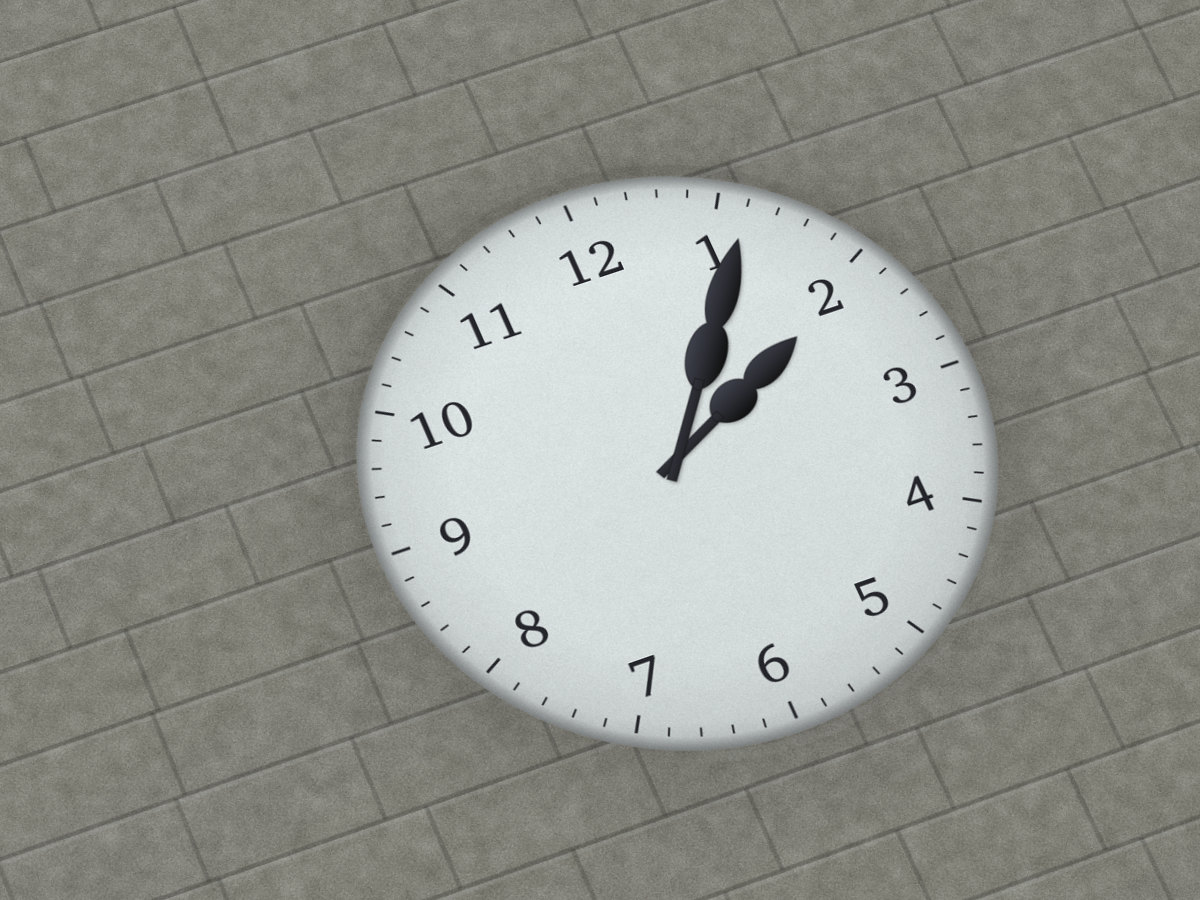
2.06
